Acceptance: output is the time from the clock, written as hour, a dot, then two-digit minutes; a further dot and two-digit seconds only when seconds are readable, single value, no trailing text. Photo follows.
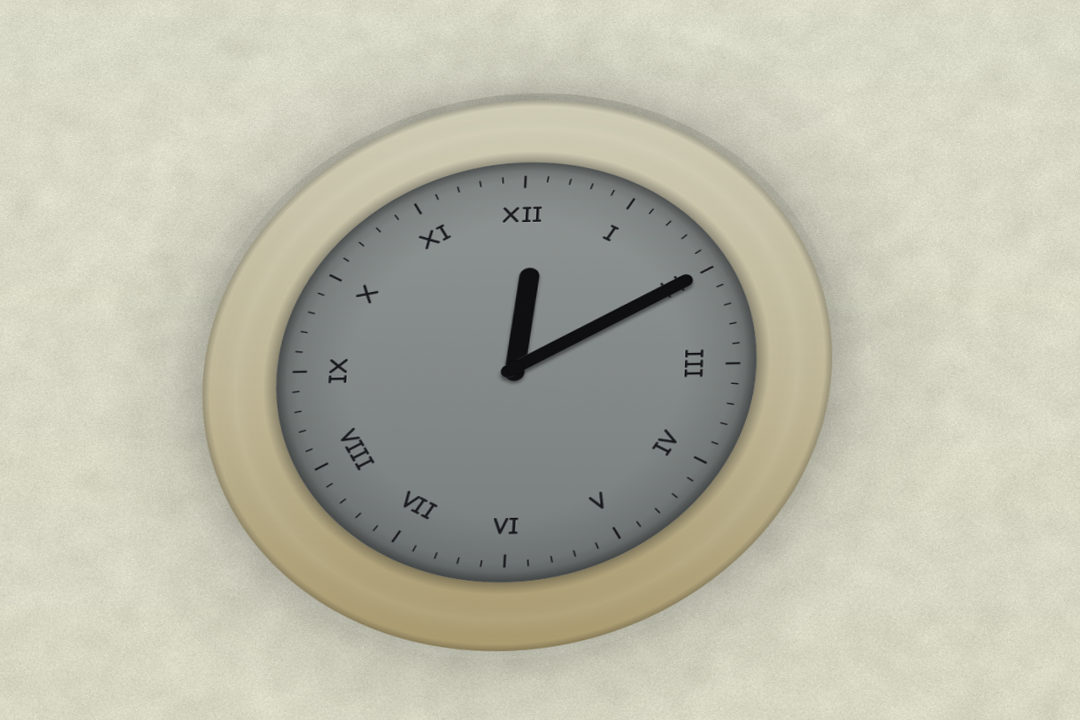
12.10
